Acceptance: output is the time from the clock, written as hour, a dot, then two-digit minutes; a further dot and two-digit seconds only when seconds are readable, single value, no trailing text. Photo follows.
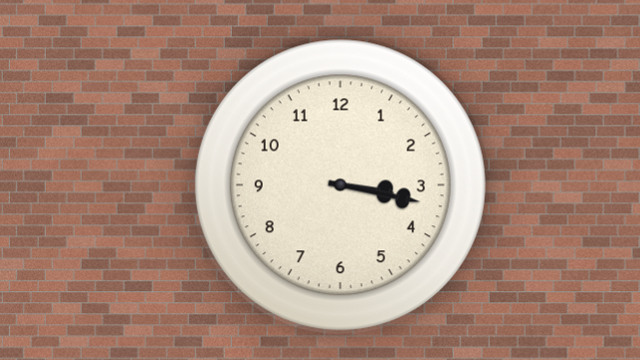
3.17
